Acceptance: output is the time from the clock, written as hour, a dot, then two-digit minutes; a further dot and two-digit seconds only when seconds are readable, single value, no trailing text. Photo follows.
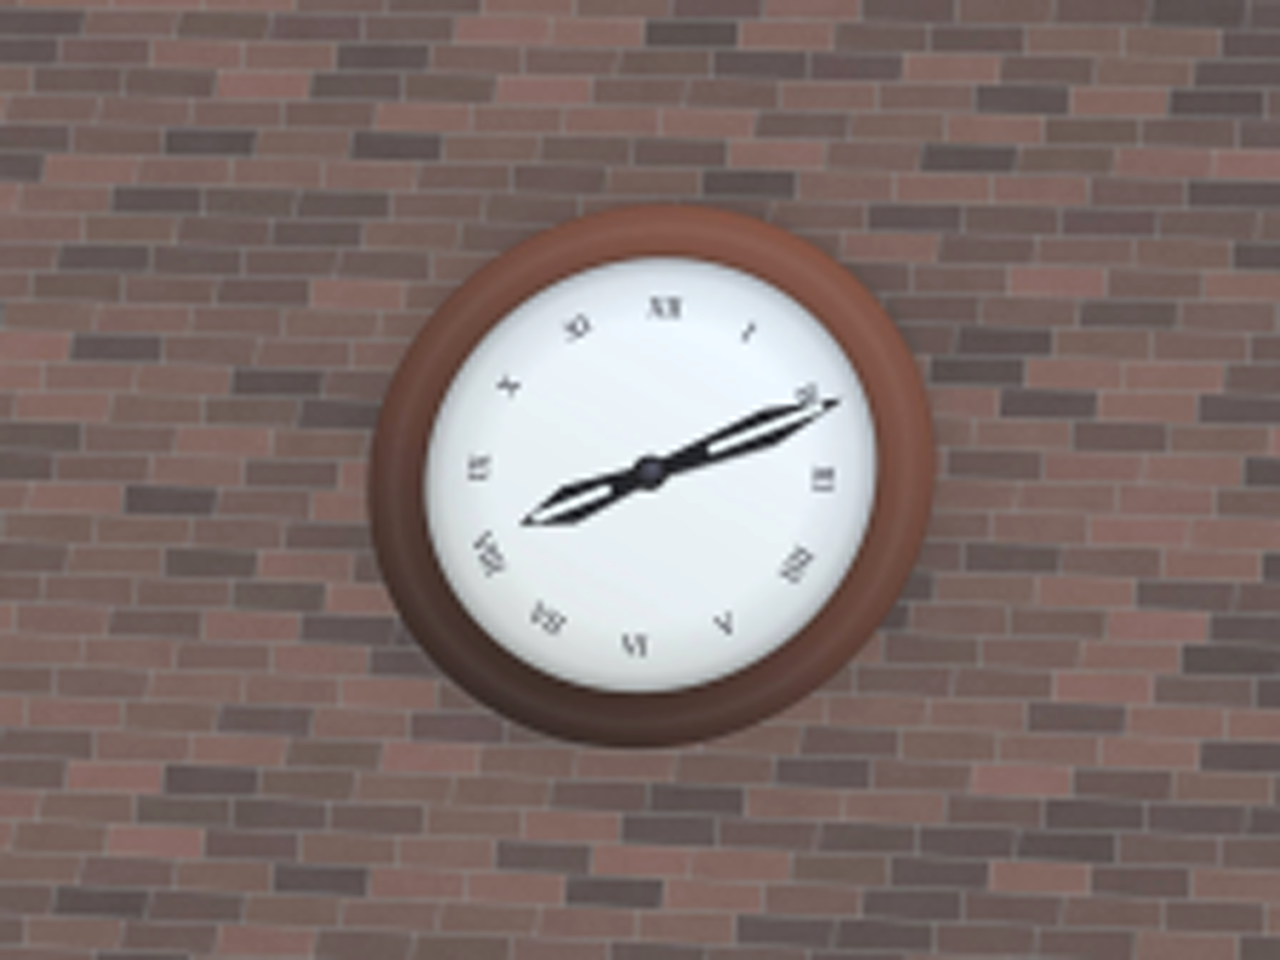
8.11
